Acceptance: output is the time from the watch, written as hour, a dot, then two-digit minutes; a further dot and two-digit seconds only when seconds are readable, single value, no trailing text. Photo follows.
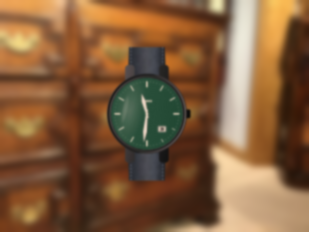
11.31
